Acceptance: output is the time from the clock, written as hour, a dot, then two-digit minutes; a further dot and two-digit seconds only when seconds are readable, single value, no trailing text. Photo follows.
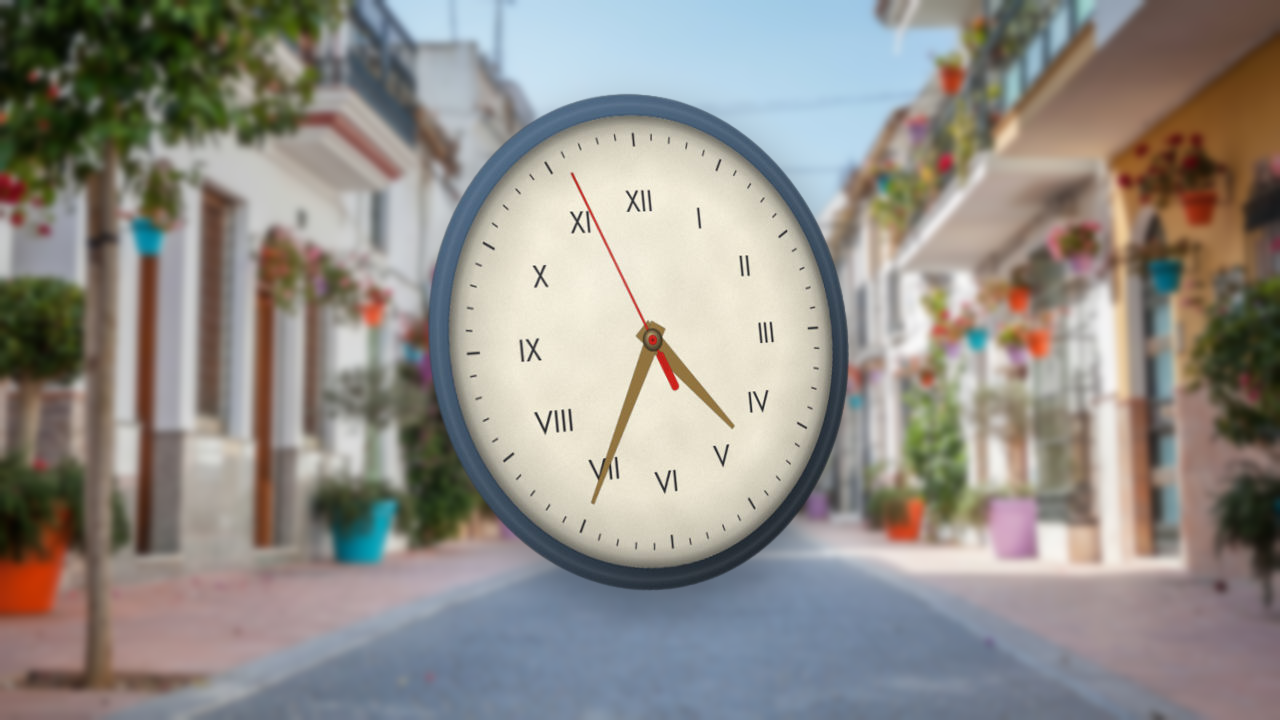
4.34.56
